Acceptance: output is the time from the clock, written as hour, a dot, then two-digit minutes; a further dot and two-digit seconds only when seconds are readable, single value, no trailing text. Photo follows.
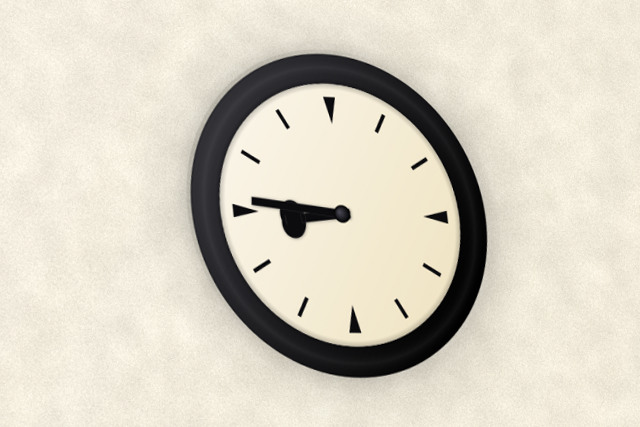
8.46
